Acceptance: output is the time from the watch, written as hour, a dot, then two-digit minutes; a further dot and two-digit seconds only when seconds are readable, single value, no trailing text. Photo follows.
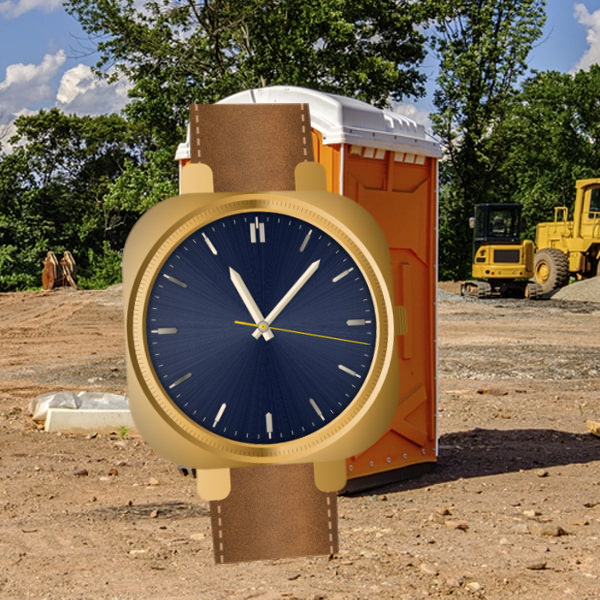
11.07.17
